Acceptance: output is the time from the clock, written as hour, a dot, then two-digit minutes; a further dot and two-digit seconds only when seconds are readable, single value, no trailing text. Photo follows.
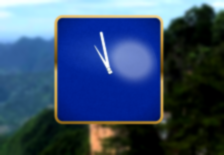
10.58
